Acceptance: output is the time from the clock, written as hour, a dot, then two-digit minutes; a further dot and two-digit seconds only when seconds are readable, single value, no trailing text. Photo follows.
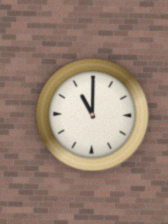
11.00
